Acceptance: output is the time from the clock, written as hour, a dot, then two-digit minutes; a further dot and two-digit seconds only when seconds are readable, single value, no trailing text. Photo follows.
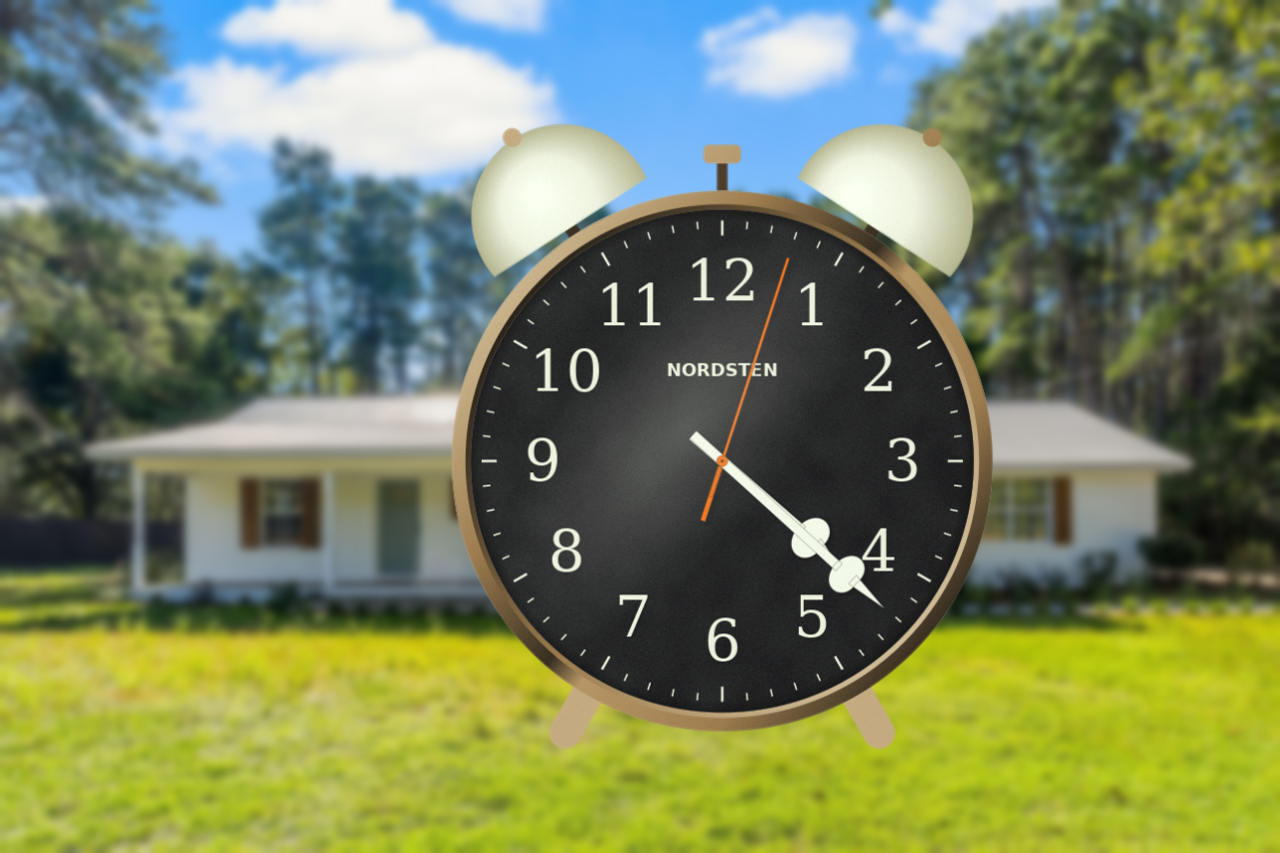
4.22.03
